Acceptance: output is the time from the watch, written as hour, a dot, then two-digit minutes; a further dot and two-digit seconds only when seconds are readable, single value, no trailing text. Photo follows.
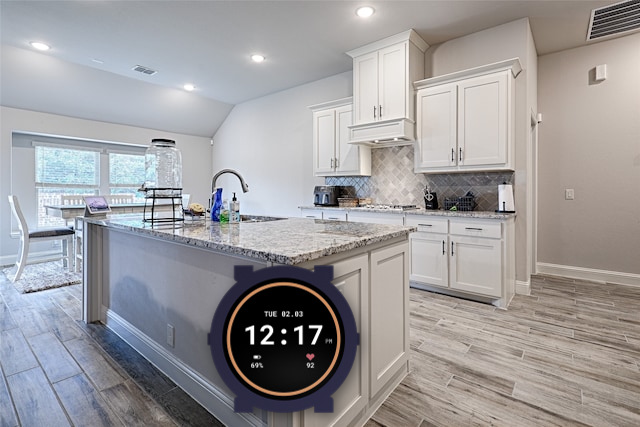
12.17
